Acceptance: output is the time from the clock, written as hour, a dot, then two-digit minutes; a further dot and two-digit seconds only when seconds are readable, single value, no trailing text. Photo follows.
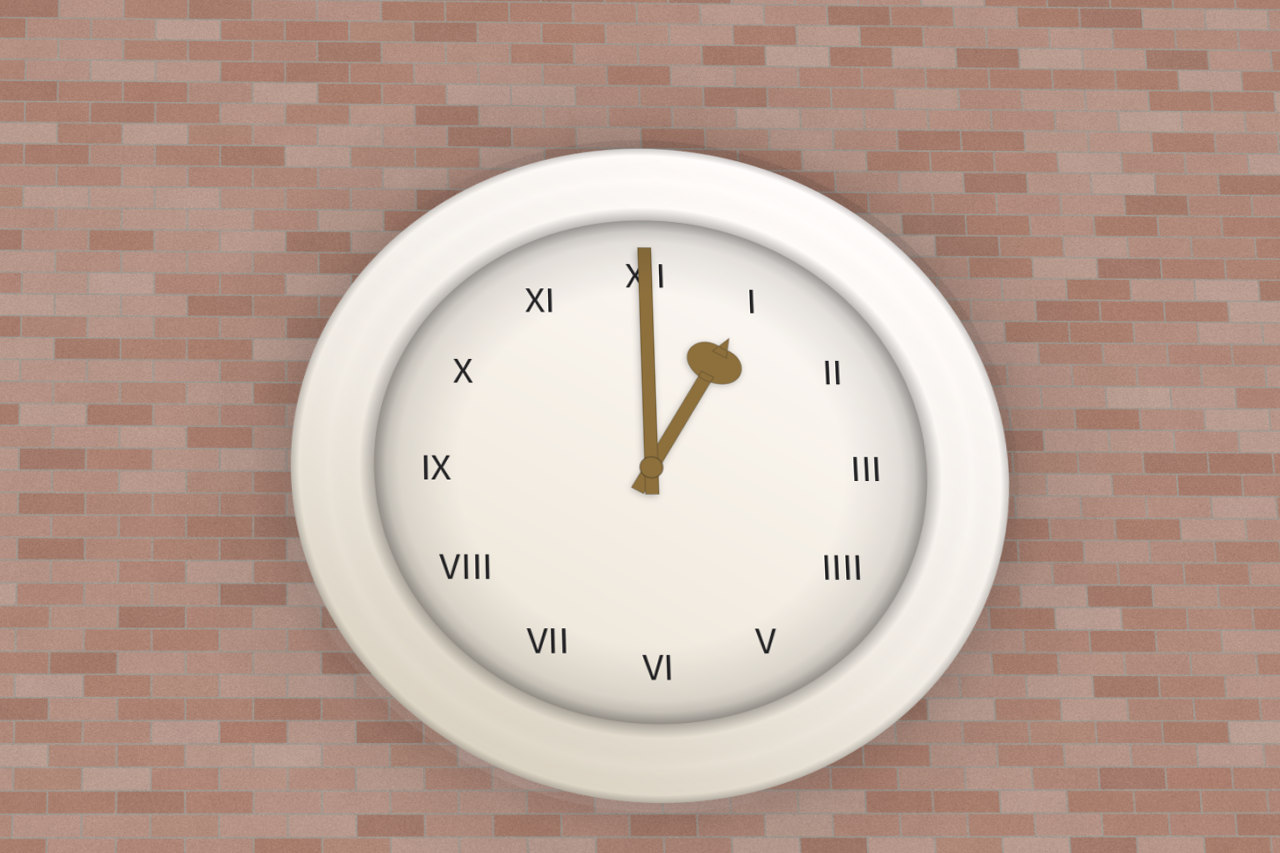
1.00
